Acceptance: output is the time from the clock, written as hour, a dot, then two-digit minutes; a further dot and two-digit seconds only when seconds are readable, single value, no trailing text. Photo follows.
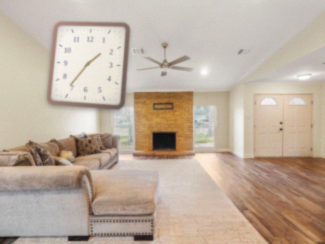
1.36
